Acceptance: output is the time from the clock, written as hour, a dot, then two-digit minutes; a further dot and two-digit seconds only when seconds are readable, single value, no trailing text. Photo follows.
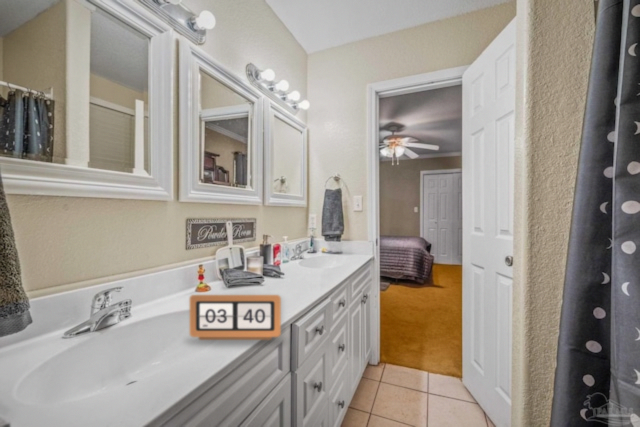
3.40
